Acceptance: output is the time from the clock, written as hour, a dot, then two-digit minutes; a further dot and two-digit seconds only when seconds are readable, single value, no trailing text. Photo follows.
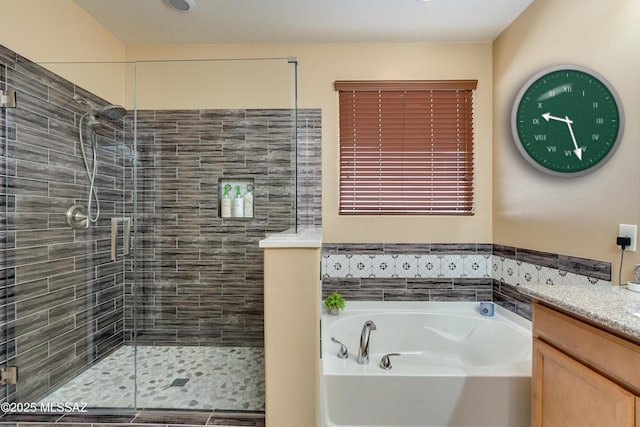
9.27
